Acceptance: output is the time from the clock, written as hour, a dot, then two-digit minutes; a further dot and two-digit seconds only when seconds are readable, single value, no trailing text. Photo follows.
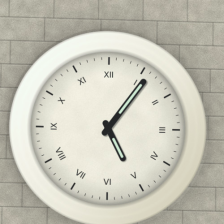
5.06
